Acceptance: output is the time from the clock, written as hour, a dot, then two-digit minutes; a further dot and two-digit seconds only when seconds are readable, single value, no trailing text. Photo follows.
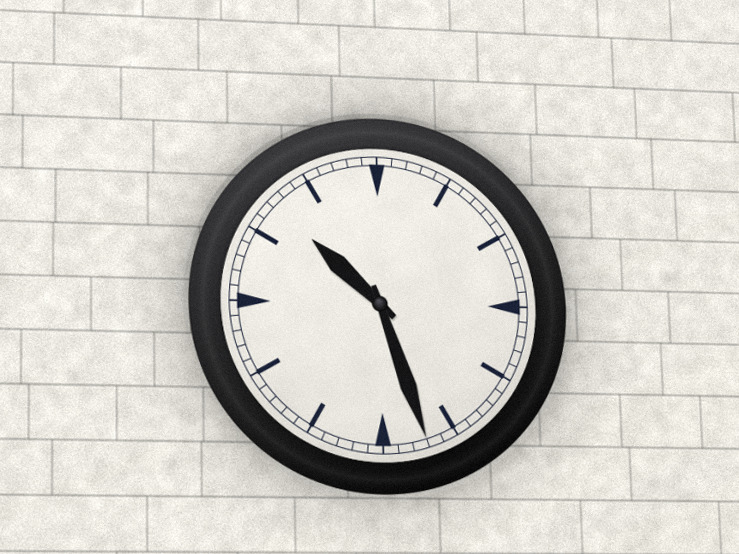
10.27
